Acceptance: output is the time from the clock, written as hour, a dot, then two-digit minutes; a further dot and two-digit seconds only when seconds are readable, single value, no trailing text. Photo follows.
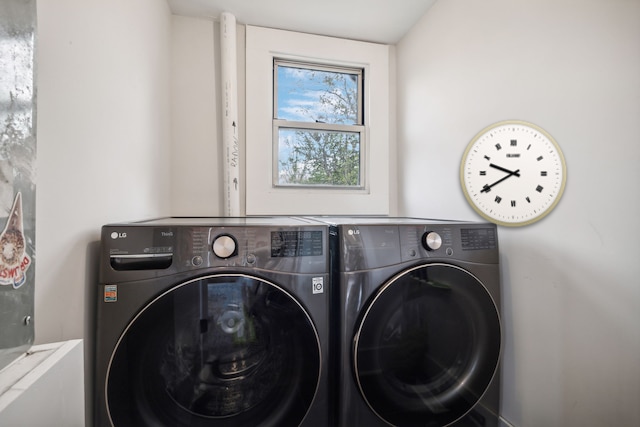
9.40
